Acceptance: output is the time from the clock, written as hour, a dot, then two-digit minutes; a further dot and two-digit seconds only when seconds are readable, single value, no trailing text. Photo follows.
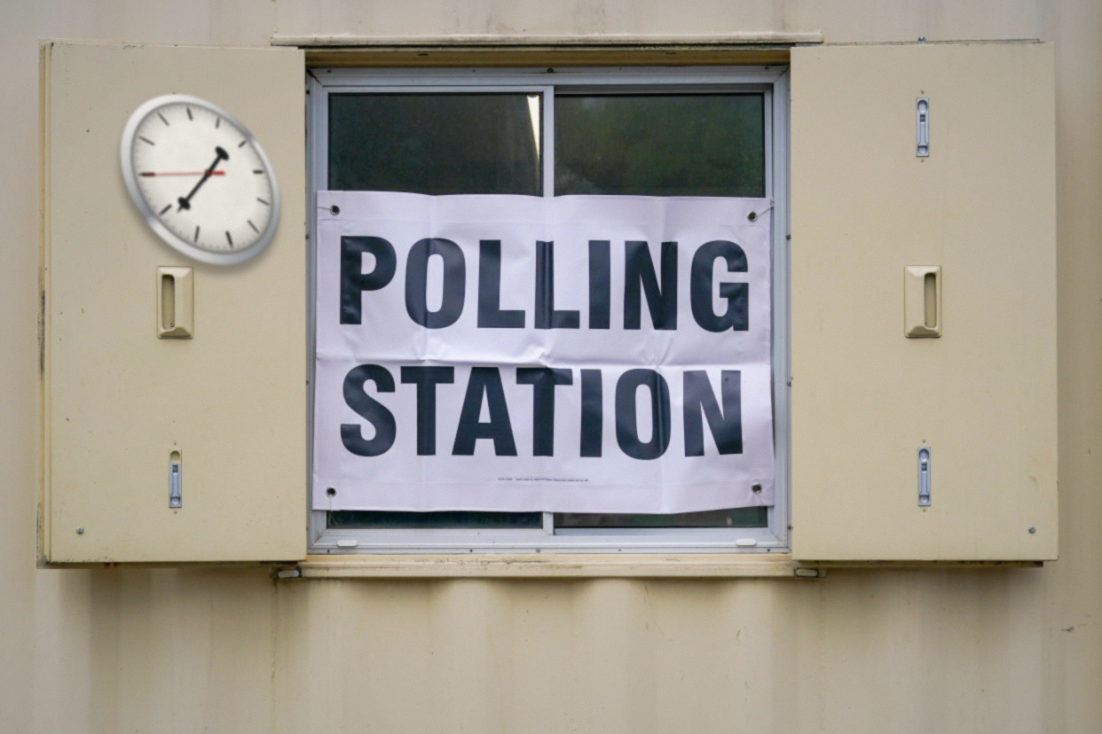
1.38.45
